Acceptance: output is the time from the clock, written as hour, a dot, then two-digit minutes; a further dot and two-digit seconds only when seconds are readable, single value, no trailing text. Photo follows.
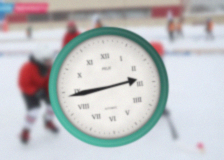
2.44
